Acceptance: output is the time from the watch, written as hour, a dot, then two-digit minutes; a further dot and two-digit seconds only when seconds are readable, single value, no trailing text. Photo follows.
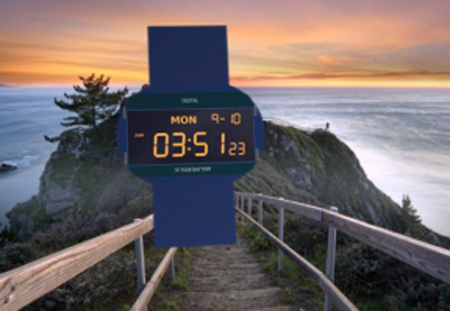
3.51.23
